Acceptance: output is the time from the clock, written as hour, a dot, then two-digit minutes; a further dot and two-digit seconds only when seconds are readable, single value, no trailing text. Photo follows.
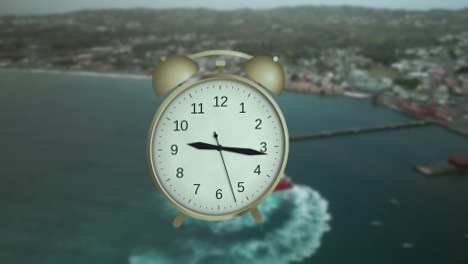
9.16.27
